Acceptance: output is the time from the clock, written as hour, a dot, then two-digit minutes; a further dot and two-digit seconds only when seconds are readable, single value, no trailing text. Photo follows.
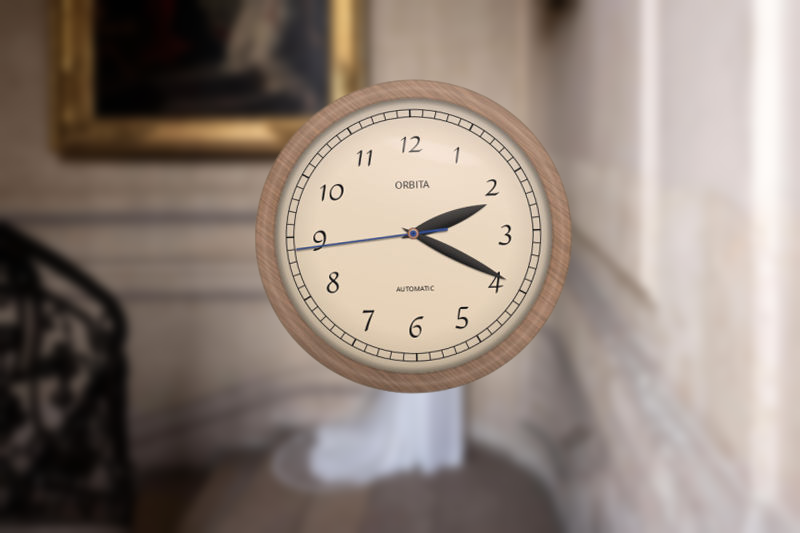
2.19.44
